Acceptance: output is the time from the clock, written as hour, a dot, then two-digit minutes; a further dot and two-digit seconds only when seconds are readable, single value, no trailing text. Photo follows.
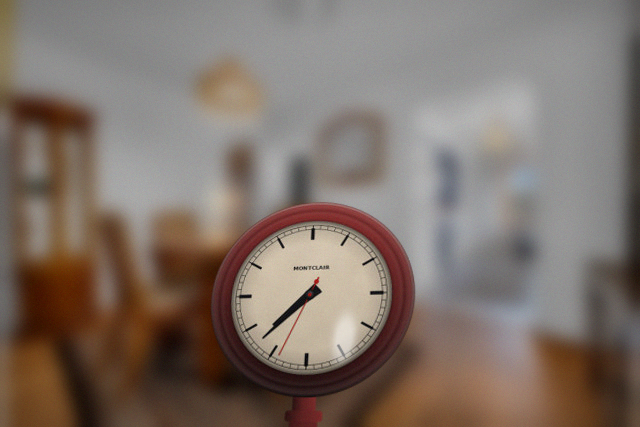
7.37.34
